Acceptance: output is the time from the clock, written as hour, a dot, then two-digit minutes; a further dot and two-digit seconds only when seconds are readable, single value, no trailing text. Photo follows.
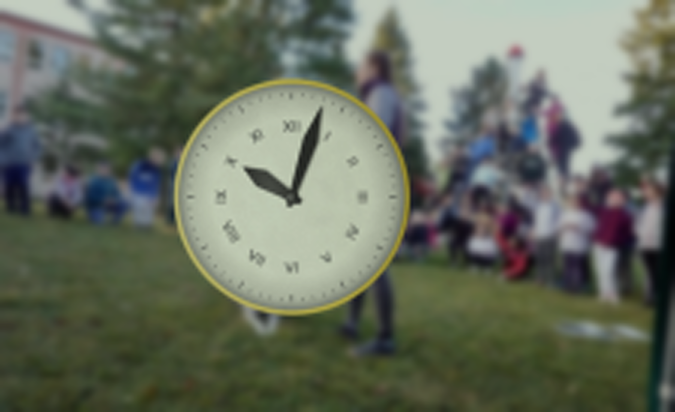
10.03
